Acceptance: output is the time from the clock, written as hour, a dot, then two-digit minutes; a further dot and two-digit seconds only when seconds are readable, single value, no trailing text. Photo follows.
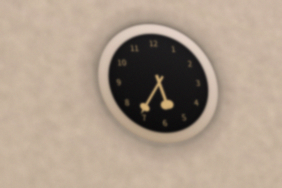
5.36
